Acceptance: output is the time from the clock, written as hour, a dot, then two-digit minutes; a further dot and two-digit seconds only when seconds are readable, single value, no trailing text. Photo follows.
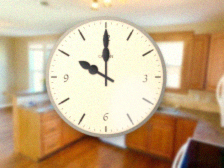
10.00
